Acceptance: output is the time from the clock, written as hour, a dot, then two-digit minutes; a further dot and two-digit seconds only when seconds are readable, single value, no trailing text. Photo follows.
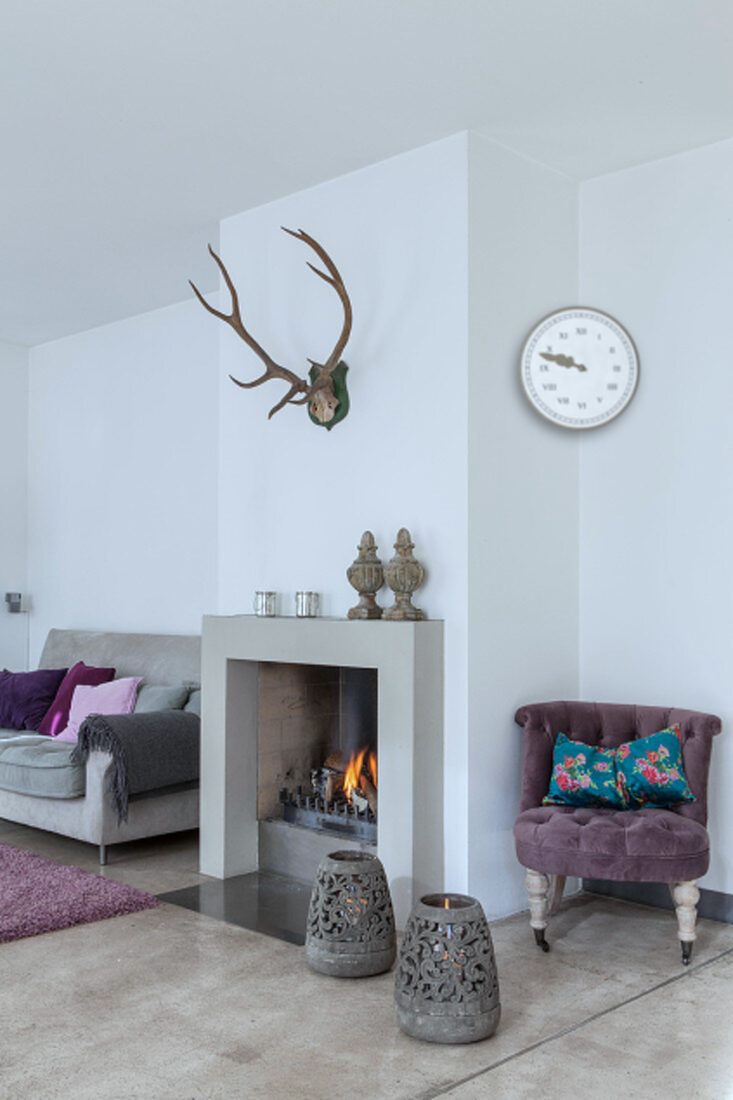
9.48
